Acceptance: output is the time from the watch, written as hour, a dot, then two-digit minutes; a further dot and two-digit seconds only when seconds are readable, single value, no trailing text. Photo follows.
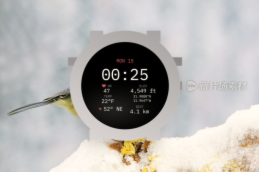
0.25
